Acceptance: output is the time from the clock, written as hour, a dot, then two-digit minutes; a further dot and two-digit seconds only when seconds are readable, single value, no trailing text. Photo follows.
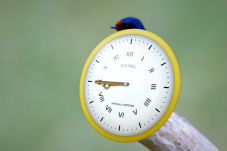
8.45
